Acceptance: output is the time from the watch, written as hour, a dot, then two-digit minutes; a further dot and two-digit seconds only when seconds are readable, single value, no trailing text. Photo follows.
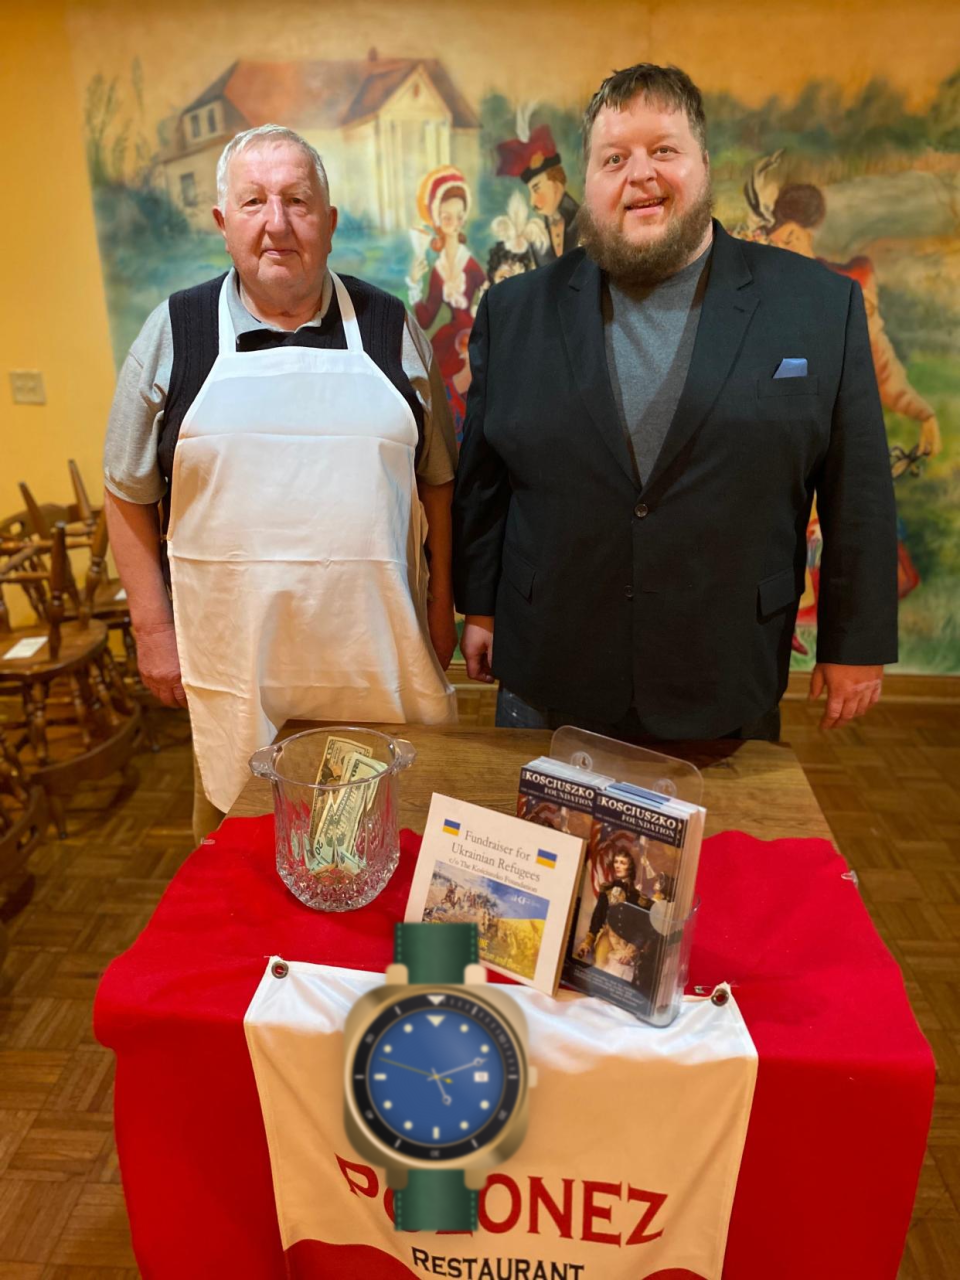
5.11.48
